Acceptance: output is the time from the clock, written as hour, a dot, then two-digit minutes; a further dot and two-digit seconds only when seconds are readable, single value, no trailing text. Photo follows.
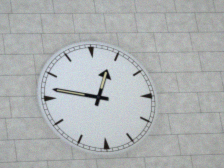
12.47
